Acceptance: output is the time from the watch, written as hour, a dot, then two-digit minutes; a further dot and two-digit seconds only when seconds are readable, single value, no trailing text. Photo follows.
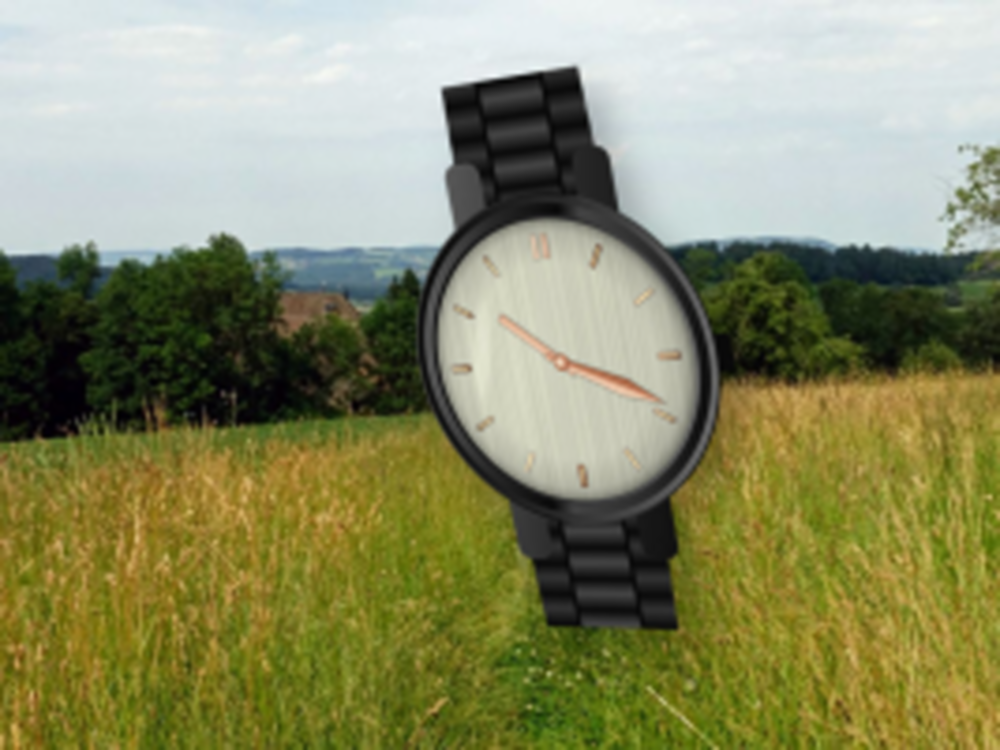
10.19
